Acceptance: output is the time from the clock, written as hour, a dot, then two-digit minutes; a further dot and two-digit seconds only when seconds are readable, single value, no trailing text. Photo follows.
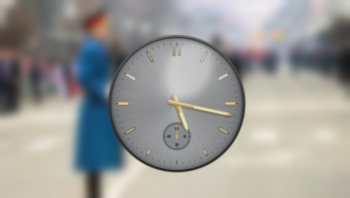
5.17
